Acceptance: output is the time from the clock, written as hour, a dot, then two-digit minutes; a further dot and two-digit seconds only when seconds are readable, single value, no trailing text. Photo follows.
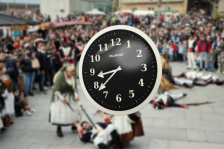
8.38
